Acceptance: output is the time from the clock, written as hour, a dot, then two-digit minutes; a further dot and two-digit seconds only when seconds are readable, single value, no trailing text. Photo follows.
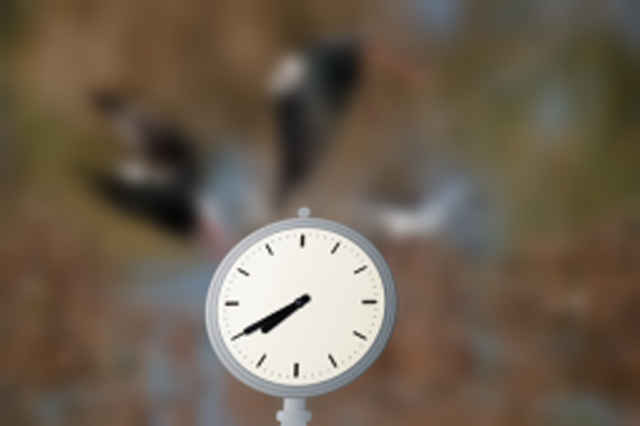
7.40
